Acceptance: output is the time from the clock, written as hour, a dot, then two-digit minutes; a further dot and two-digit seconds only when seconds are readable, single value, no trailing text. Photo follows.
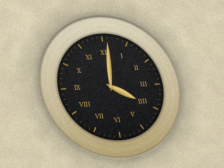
4.01
